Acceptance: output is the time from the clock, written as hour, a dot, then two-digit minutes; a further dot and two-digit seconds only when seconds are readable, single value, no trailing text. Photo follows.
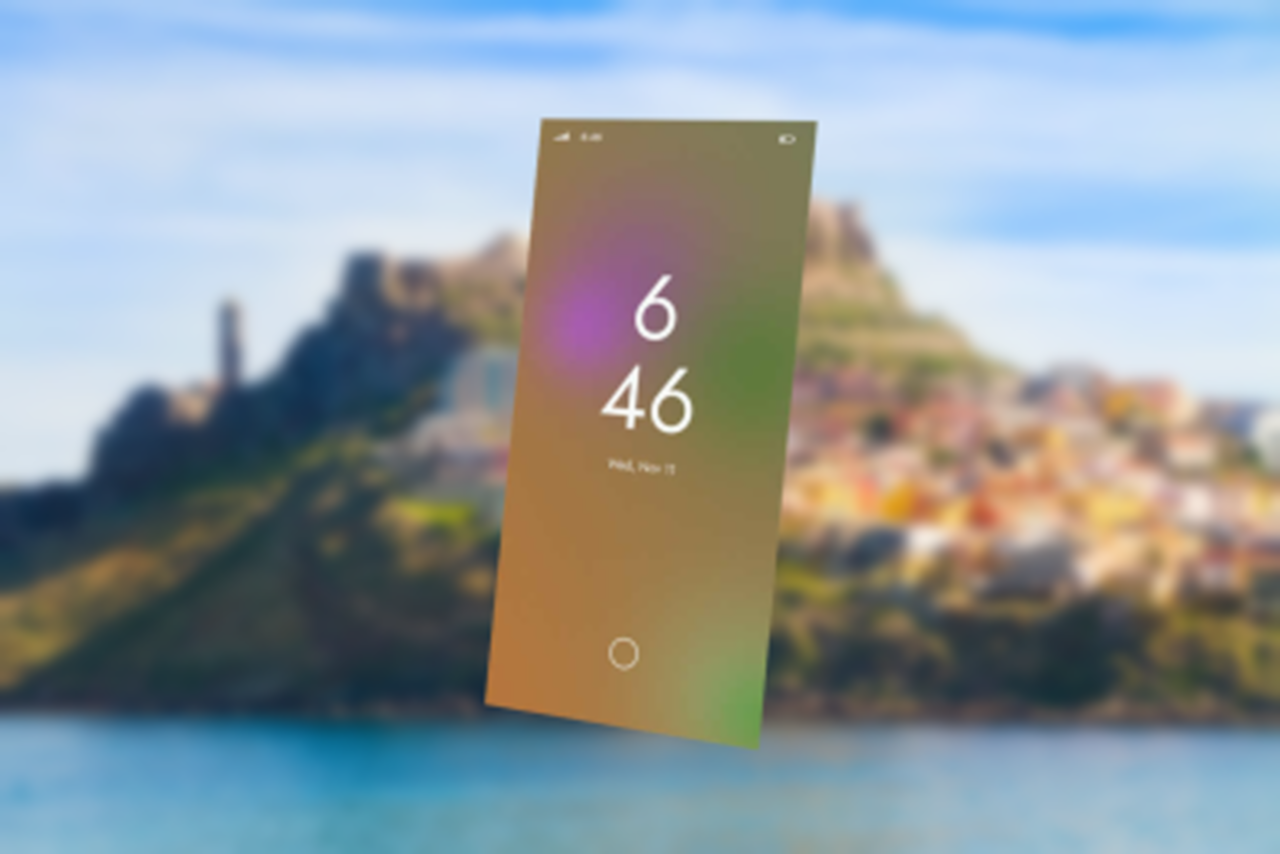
6.46
